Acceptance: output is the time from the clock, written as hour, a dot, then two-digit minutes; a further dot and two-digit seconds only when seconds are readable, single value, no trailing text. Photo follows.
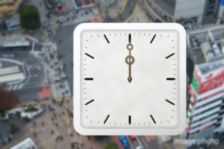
12.00
